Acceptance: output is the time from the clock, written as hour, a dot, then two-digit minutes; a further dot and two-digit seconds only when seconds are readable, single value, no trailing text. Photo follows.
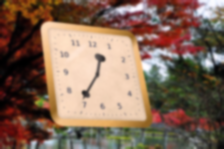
12.36
